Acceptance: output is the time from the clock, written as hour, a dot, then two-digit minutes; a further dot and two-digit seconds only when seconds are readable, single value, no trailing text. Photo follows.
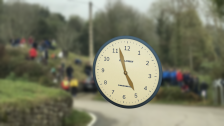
4.57
